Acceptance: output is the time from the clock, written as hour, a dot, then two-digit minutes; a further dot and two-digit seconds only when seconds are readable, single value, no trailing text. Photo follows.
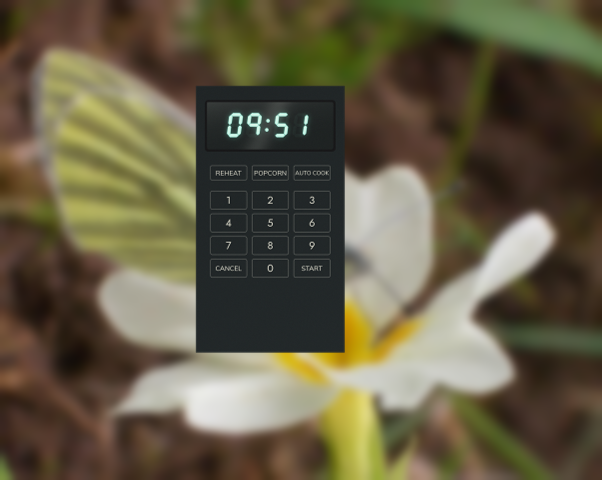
9.51
